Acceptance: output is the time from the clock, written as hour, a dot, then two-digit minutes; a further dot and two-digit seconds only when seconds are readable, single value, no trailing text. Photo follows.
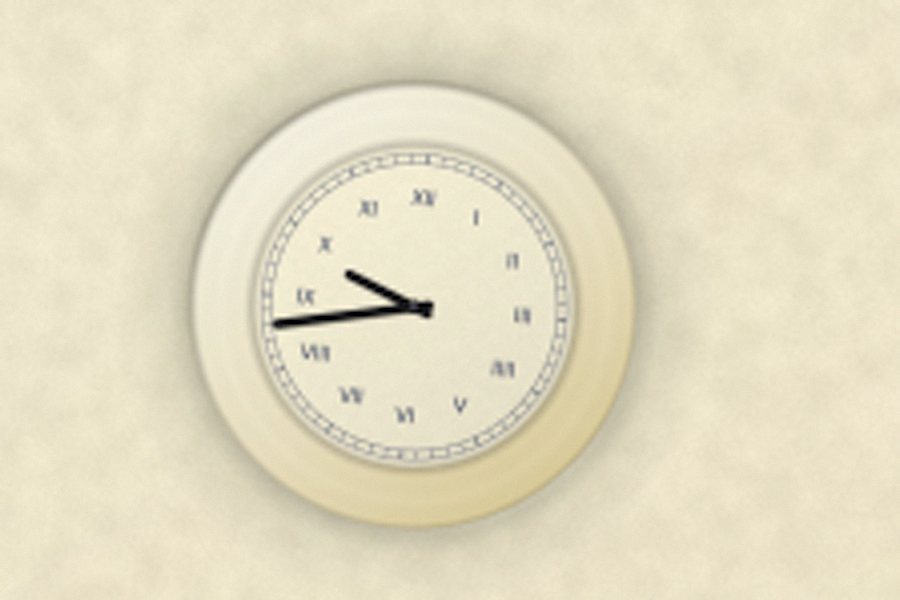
9.43
